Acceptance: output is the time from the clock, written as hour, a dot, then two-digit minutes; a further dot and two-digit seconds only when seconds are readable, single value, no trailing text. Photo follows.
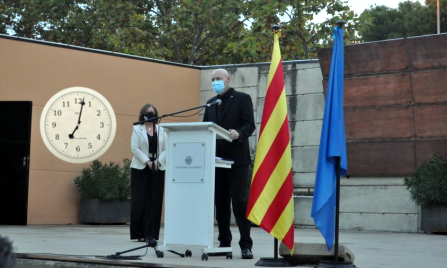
7.02
